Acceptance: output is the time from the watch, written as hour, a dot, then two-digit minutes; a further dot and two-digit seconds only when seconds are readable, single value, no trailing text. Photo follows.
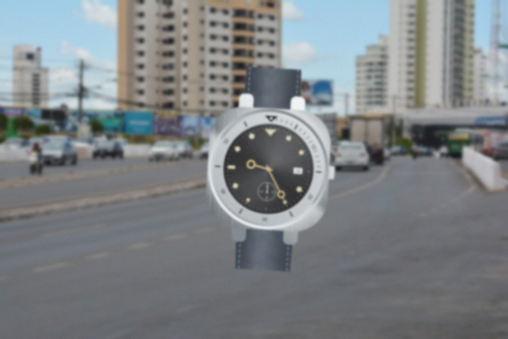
9.25
